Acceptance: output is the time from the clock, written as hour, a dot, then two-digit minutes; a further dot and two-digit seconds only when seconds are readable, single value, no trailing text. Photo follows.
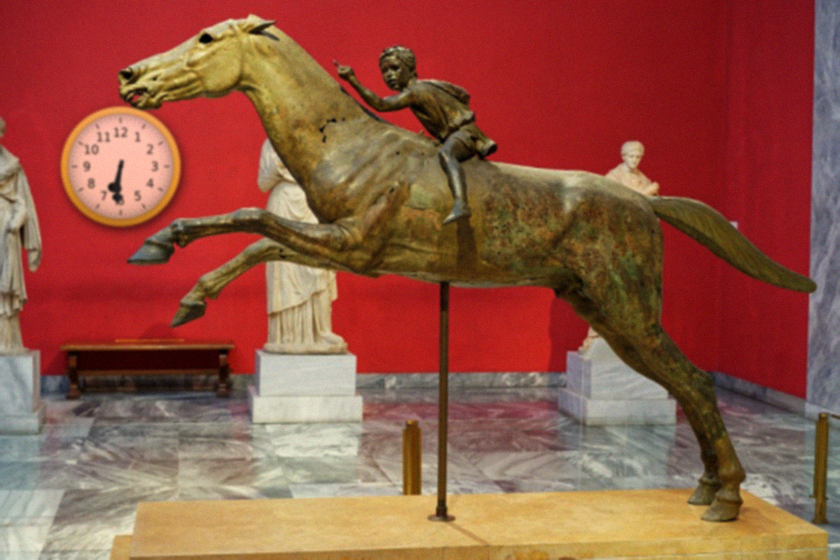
6.31
